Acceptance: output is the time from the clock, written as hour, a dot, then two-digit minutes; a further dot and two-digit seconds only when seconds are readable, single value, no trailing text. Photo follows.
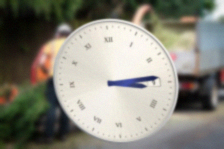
3.14
